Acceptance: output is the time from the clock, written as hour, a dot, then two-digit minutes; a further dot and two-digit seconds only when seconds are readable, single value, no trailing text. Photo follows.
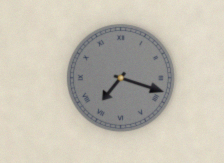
7.18
